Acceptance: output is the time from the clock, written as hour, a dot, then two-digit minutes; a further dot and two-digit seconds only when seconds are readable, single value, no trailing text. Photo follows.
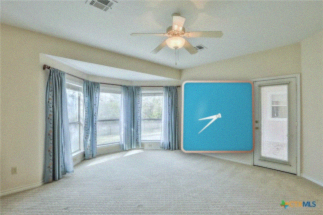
8.38
